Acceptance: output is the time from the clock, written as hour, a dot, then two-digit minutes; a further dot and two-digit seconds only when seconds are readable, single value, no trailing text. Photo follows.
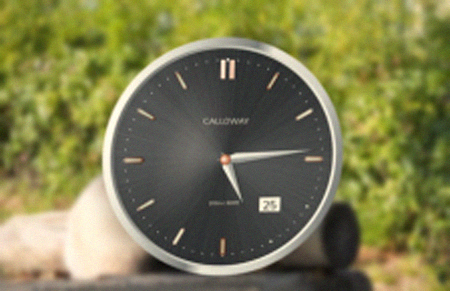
5.14
